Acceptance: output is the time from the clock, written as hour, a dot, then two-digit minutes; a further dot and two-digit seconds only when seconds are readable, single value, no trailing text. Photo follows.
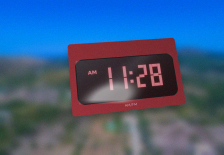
11.28
